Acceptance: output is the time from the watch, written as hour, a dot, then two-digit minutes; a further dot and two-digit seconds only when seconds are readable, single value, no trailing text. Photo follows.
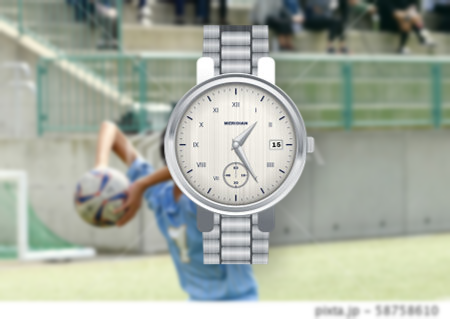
1.25
